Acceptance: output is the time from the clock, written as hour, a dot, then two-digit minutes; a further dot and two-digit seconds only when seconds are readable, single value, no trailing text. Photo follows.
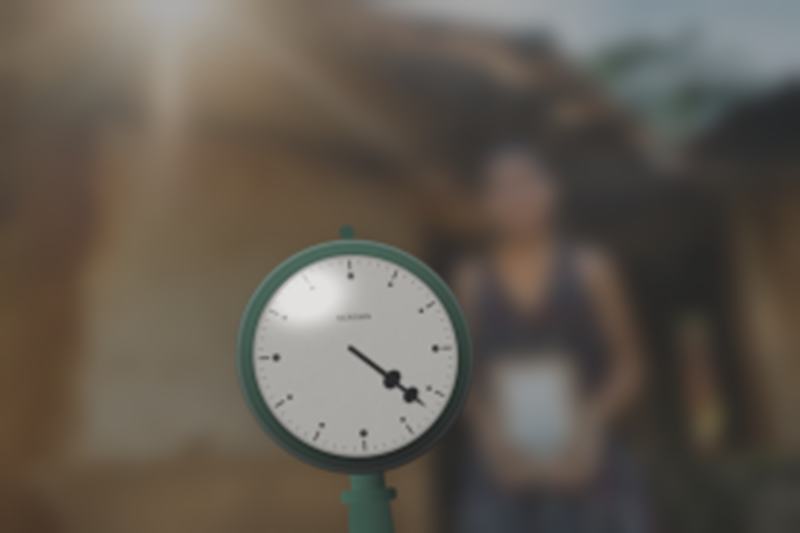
4.22
